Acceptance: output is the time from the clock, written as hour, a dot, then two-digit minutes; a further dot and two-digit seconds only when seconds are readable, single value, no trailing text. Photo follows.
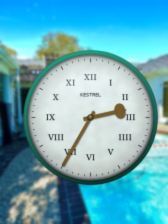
2.35
